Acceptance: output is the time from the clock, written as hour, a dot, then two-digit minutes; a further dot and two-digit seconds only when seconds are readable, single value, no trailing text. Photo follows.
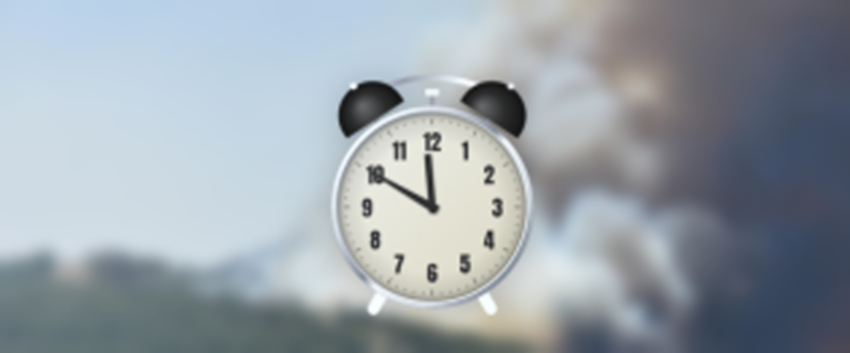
11.50
